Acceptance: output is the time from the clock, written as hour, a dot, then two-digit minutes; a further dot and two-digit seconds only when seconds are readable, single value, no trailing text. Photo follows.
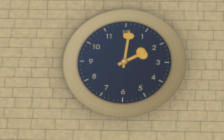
2.01
